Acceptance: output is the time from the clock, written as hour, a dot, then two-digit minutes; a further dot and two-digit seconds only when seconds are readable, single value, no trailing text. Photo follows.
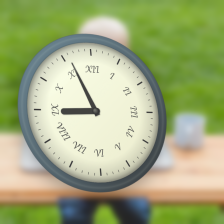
8.56
